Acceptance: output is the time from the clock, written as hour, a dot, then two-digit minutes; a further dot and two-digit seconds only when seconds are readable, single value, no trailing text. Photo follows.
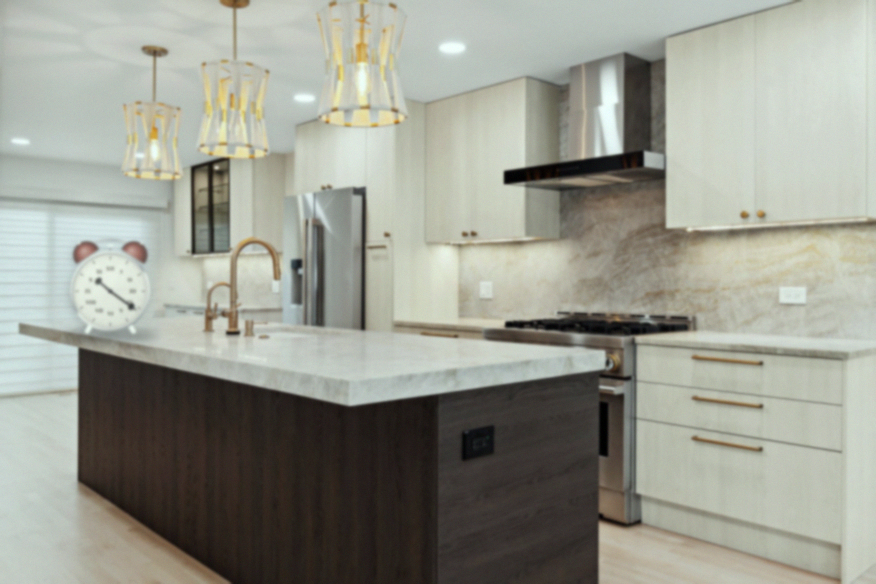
10.21
